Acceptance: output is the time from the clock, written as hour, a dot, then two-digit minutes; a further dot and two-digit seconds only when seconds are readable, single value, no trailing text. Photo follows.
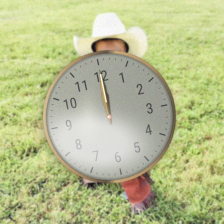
12.00
